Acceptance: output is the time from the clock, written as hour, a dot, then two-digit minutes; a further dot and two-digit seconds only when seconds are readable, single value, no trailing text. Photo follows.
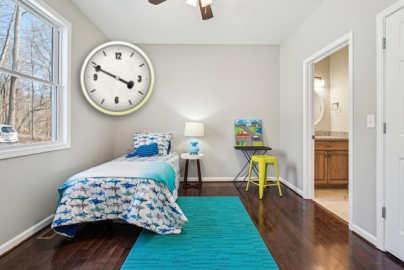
3.49
